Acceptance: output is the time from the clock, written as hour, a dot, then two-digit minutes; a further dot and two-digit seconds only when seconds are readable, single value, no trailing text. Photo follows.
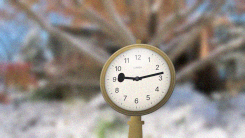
9.13
